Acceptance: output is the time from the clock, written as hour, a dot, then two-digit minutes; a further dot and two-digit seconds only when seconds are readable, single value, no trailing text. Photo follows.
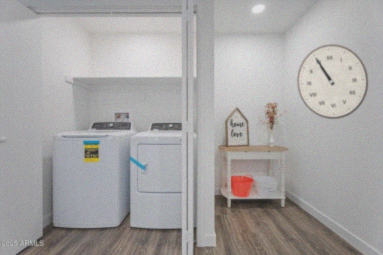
10.55
